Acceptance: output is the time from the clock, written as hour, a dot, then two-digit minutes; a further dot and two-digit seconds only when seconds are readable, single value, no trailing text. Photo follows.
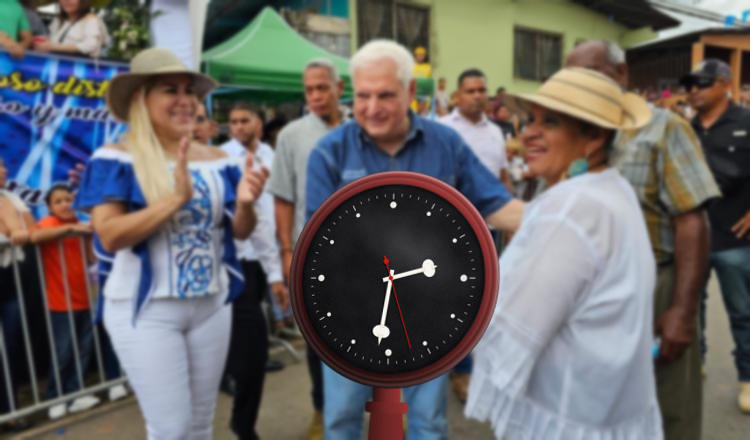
2.31.27
